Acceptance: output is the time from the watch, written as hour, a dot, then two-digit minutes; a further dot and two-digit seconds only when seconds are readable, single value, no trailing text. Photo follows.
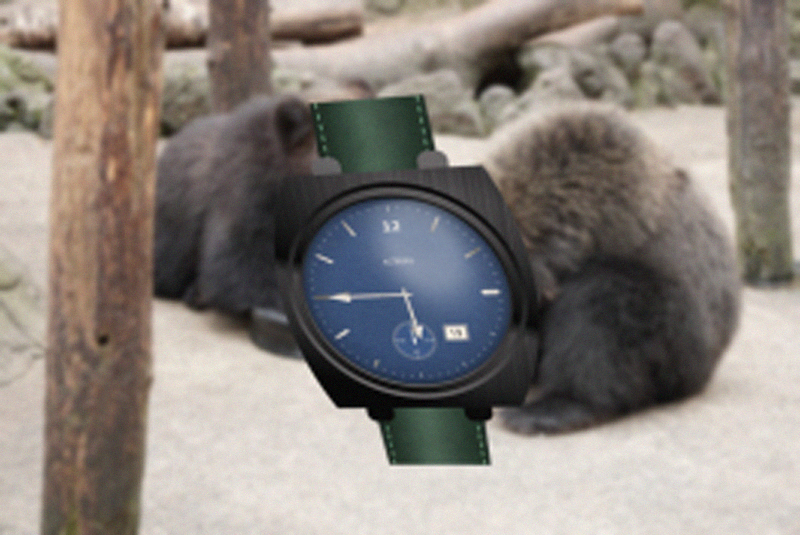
5.45
